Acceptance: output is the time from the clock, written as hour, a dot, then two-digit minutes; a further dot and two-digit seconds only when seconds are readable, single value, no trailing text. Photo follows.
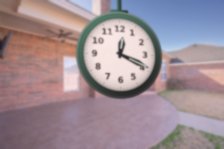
12.19
